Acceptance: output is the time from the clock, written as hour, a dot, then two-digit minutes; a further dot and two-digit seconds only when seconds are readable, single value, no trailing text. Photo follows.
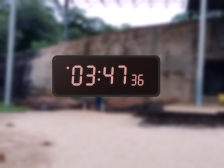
3.47.36
